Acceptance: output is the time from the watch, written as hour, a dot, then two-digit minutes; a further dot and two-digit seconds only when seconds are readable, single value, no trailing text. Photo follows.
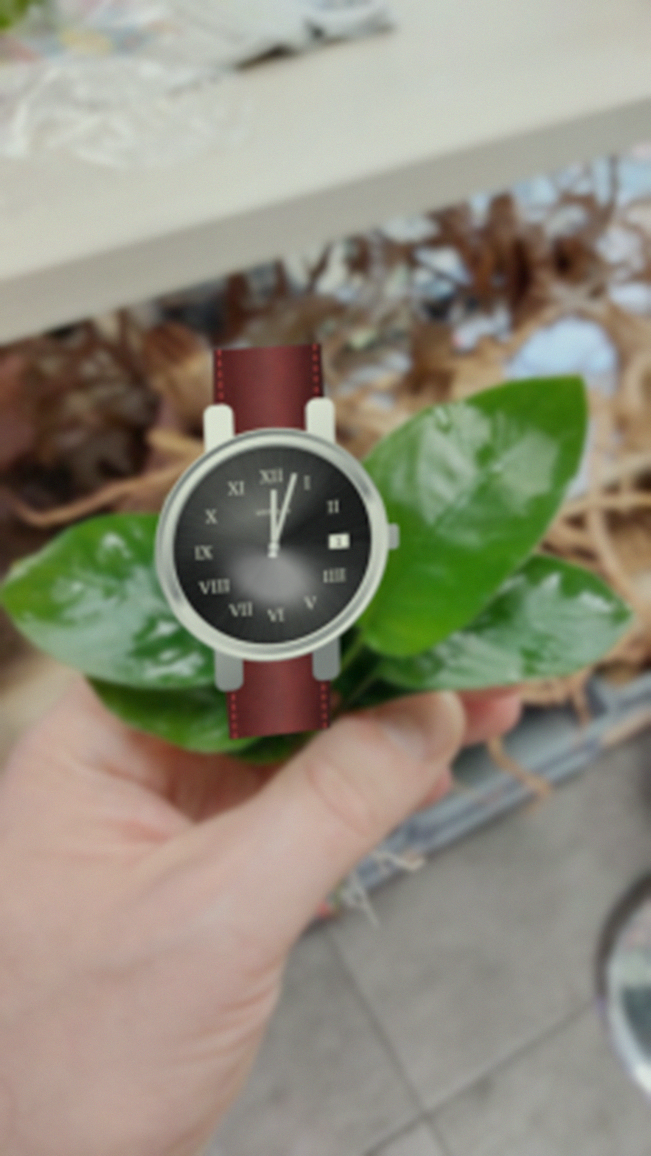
12.03
